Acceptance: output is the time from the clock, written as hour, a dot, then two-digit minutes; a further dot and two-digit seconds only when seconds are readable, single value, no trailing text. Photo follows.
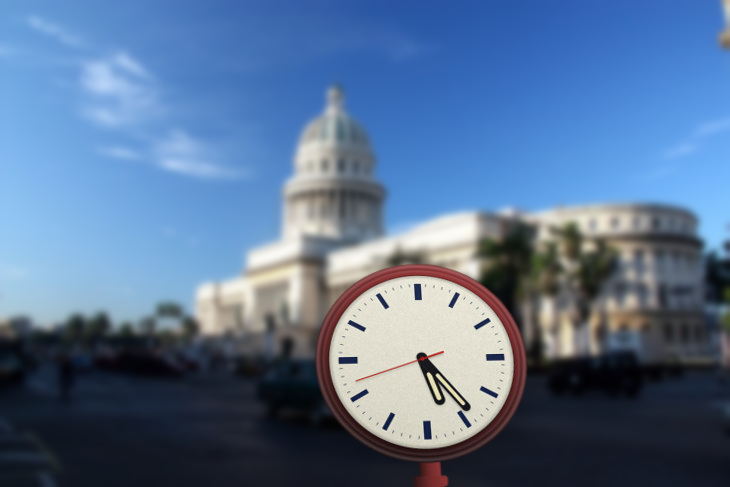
5.23.42
